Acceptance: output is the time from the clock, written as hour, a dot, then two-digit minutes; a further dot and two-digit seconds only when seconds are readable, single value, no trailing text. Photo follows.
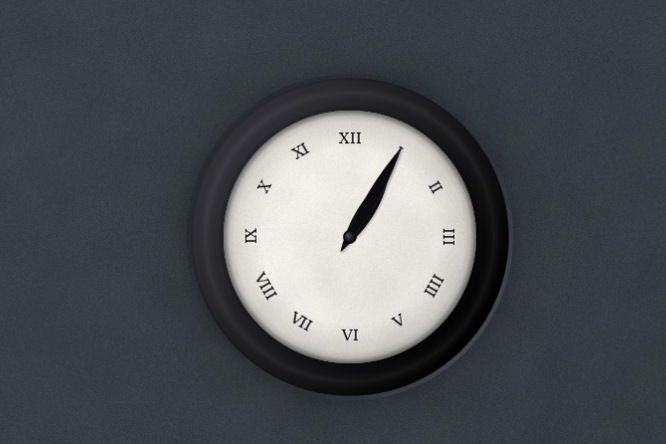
1.05
